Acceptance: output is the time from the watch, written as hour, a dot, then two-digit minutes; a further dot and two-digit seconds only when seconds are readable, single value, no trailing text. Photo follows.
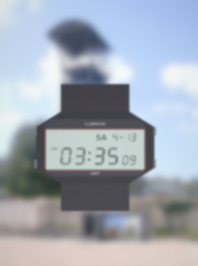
3.35
